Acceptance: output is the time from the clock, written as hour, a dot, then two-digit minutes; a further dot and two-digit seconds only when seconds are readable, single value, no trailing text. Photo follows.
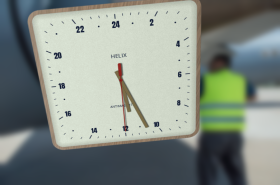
11.26.30
